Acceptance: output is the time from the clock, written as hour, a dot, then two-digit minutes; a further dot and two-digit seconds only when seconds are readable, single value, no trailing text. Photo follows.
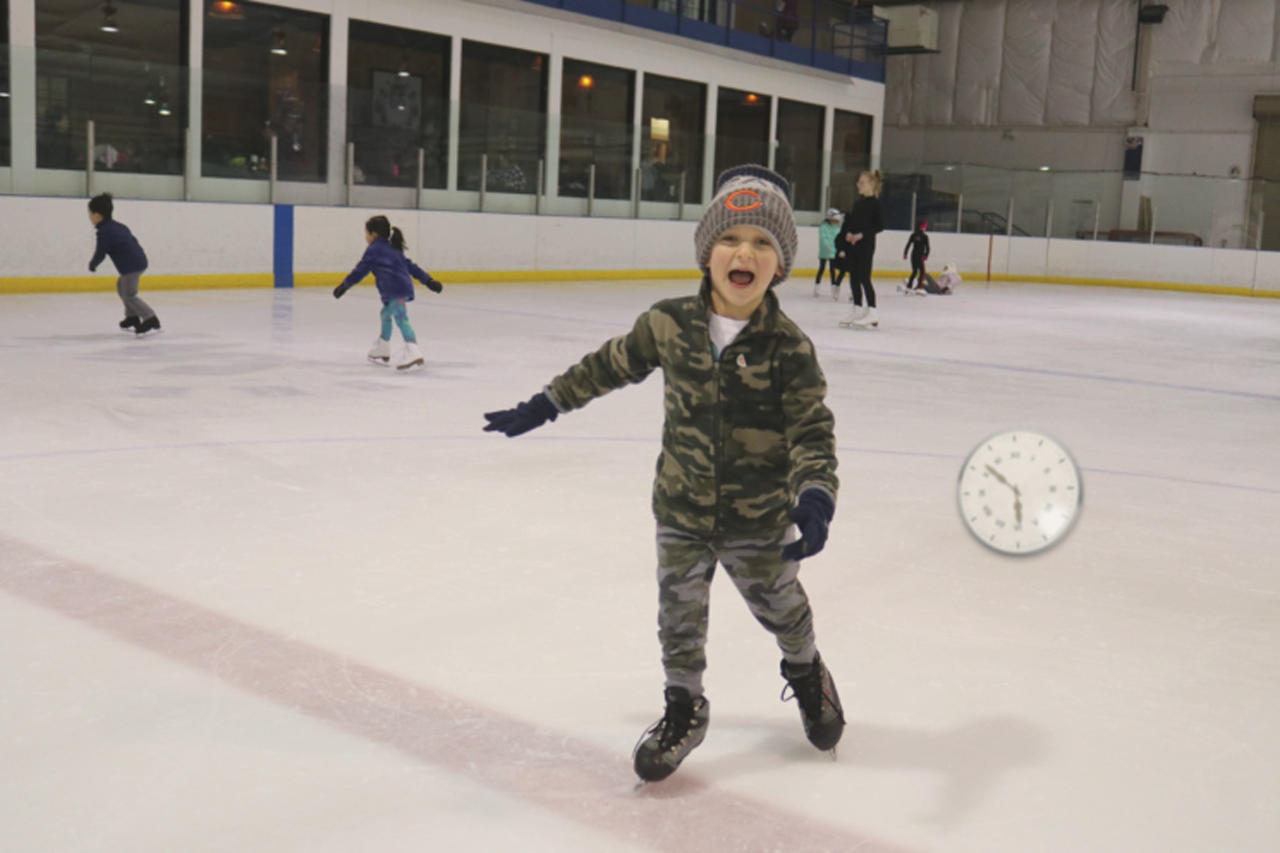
5.52
